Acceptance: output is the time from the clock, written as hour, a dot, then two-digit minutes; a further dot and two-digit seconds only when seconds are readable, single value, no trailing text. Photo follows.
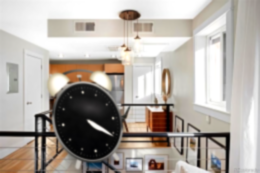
4.21
